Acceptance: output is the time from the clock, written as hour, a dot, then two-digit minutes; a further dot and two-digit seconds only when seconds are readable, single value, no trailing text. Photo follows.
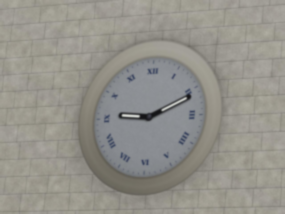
9.11
